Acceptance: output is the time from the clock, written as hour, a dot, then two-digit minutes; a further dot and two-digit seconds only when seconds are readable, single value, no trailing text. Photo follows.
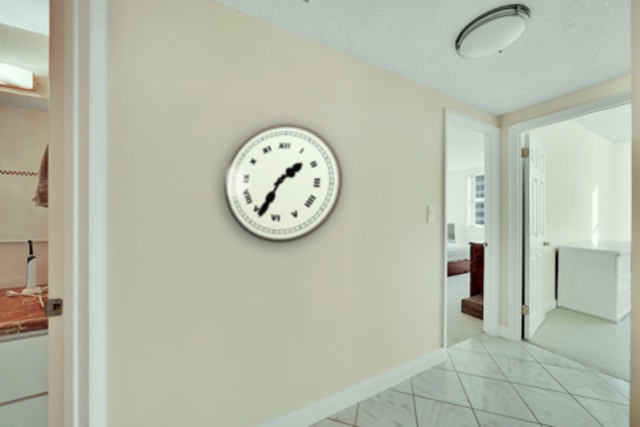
1.34
